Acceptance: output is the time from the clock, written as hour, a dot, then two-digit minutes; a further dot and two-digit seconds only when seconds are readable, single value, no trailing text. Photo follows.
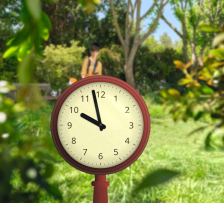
9.58
